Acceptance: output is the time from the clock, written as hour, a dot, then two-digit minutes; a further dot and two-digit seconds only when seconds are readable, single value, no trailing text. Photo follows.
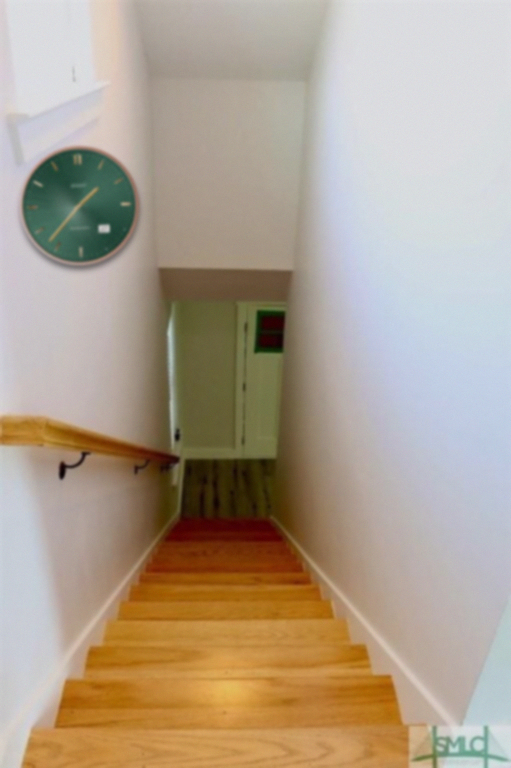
1.37
